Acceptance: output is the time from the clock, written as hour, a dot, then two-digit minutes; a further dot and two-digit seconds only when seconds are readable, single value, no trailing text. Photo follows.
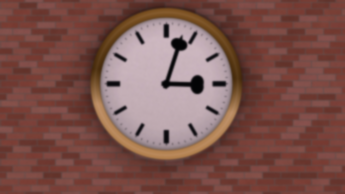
3.03
